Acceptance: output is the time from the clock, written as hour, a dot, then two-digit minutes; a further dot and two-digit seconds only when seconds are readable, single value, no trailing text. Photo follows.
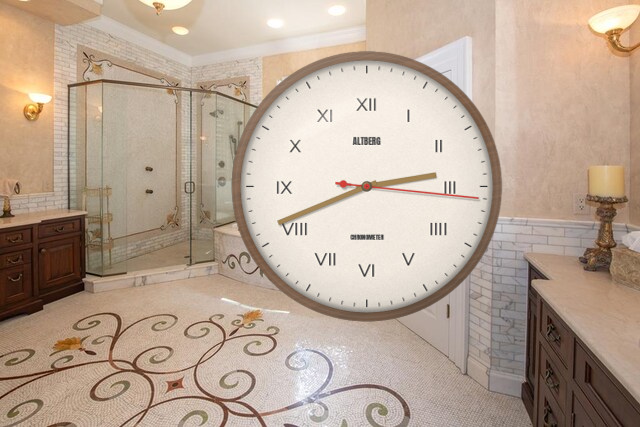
2.41.16
